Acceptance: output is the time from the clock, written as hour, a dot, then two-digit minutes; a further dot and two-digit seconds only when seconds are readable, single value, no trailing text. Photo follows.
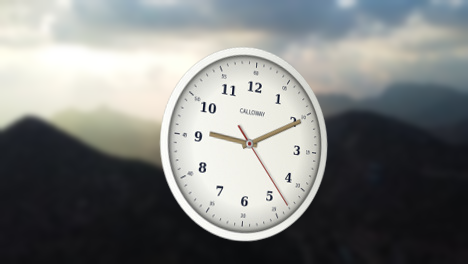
9.10.23
